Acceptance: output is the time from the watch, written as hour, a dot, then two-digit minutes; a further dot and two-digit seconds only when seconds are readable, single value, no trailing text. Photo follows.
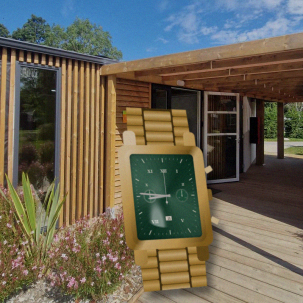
8.46
